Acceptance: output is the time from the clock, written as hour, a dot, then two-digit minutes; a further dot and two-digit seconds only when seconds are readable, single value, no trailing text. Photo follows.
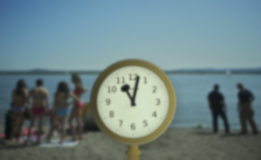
11.02
